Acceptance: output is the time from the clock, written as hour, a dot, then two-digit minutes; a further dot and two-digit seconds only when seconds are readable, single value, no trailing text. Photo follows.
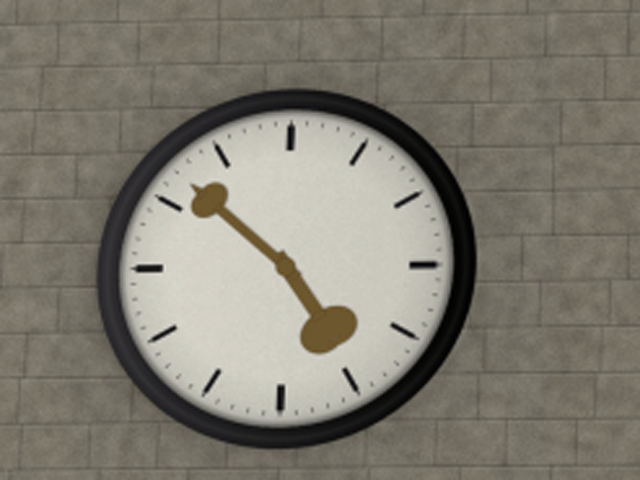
4.52
